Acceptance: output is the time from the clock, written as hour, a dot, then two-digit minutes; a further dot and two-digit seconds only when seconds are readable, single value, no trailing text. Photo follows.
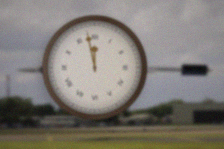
11.58
